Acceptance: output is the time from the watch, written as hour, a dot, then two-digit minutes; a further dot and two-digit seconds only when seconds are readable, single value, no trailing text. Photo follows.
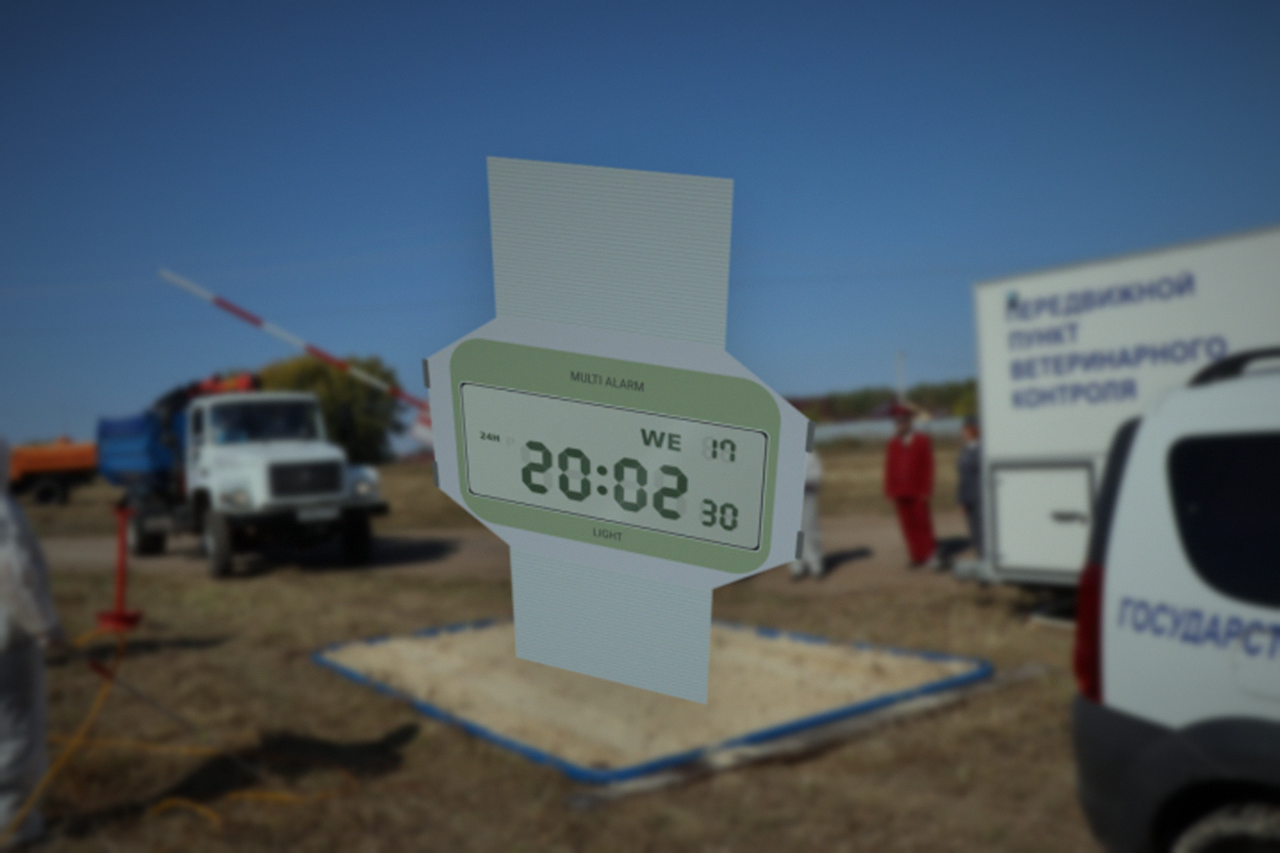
20.02.30
